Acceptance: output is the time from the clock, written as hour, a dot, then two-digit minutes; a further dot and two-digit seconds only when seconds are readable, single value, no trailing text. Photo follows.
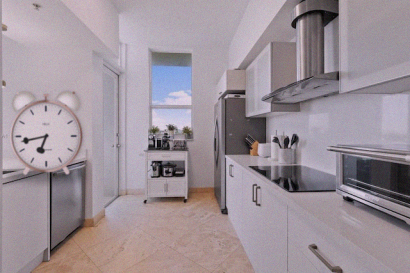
6.43
